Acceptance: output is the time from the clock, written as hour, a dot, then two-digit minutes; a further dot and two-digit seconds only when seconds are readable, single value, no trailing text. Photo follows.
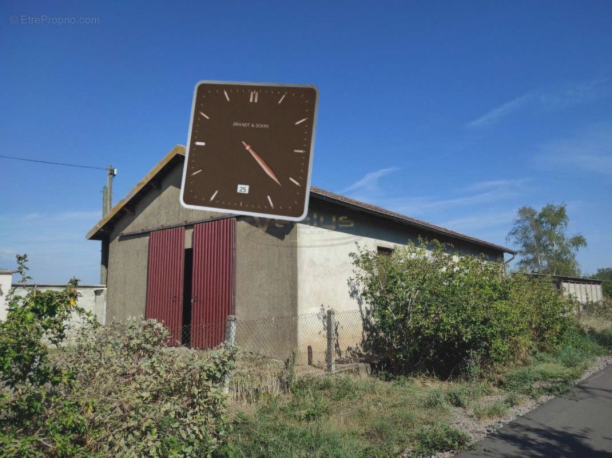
4.22
